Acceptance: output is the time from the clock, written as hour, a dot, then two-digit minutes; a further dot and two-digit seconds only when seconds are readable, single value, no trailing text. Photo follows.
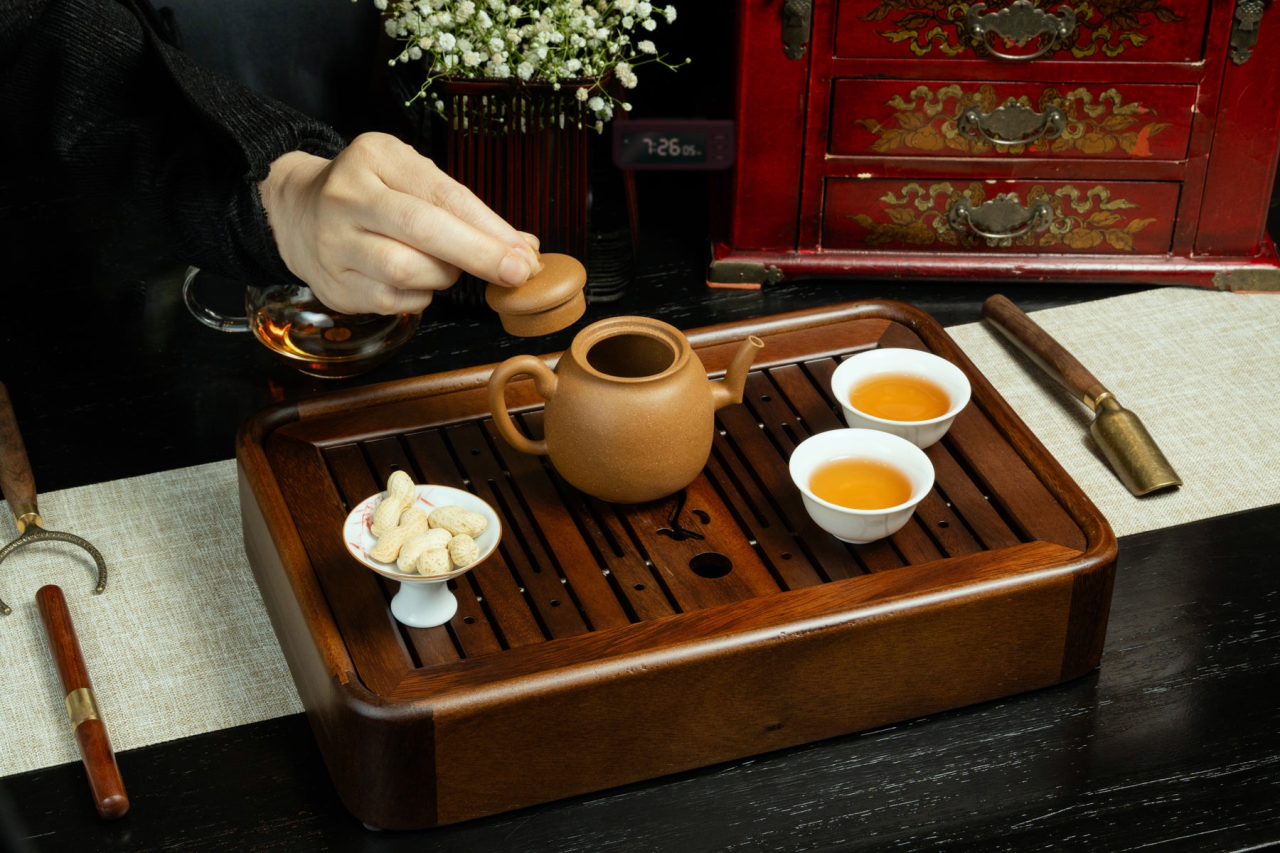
7.26
